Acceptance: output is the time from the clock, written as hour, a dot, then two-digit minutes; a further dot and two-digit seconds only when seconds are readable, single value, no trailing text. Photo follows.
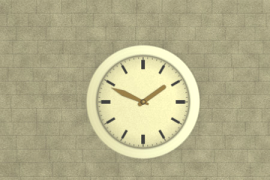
1.49
